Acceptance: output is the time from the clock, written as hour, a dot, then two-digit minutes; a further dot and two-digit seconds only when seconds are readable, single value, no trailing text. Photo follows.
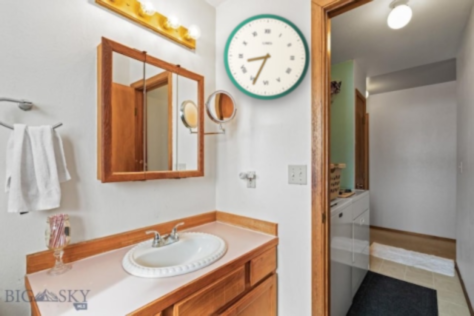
8.34
